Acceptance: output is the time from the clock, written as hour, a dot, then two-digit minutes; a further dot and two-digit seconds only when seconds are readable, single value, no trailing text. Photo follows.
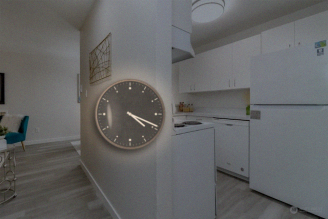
4.19
